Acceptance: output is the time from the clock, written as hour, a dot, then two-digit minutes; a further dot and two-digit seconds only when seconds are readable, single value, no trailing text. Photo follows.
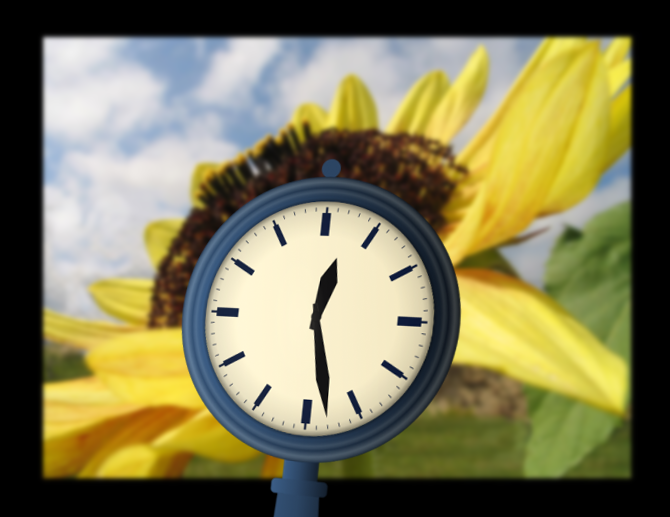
12.28
